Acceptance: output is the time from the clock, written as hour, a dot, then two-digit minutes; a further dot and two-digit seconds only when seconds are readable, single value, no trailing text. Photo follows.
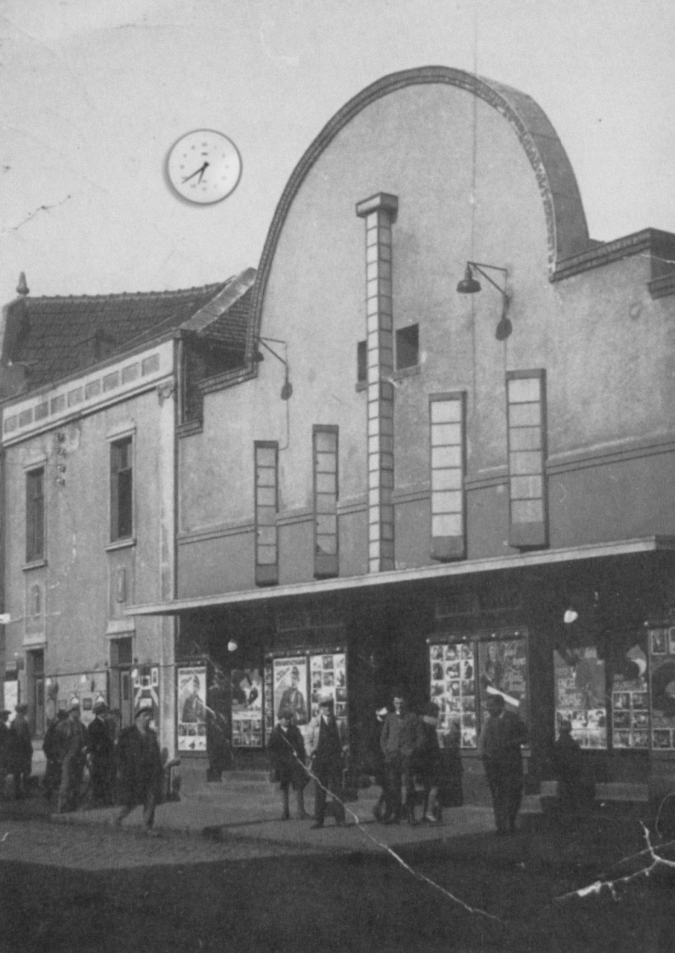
6.39
